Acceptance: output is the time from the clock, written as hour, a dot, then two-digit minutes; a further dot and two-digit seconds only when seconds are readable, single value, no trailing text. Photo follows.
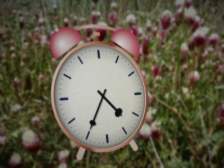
4.35
